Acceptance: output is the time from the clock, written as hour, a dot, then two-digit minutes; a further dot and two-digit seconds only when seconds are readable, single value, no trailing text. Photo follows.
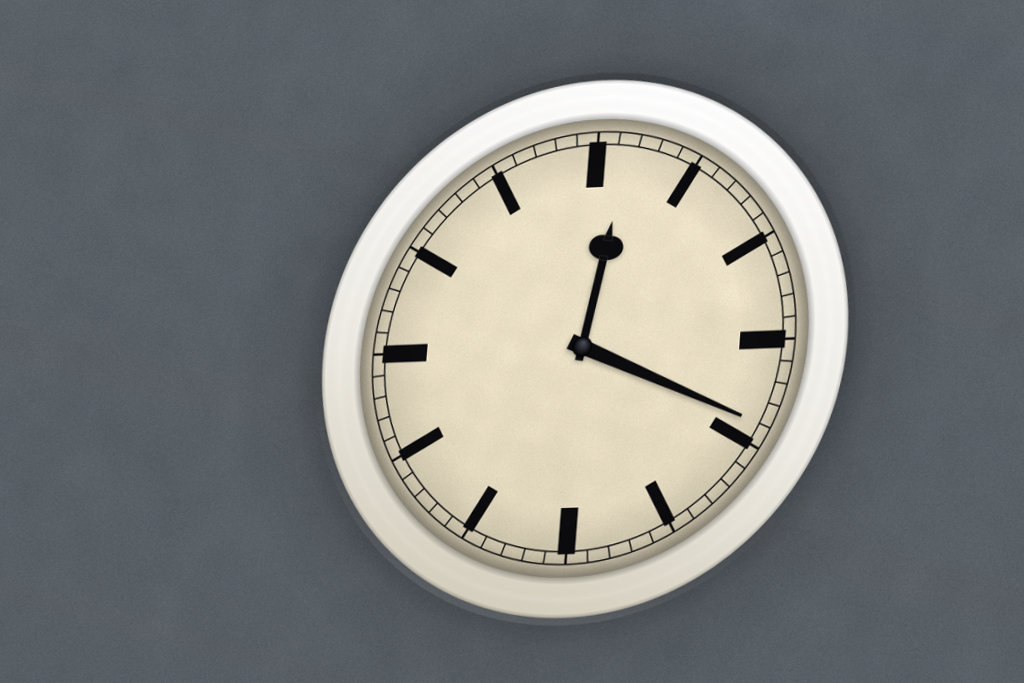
12.19
